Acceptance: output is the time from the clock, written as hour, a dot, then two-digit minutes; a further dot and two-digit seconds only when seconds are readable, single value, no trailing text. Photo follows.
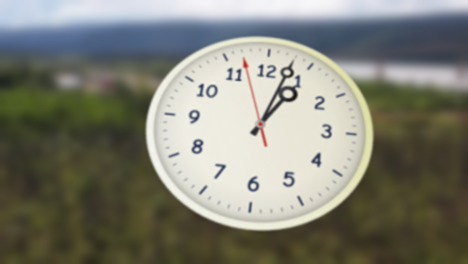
1.02.57
